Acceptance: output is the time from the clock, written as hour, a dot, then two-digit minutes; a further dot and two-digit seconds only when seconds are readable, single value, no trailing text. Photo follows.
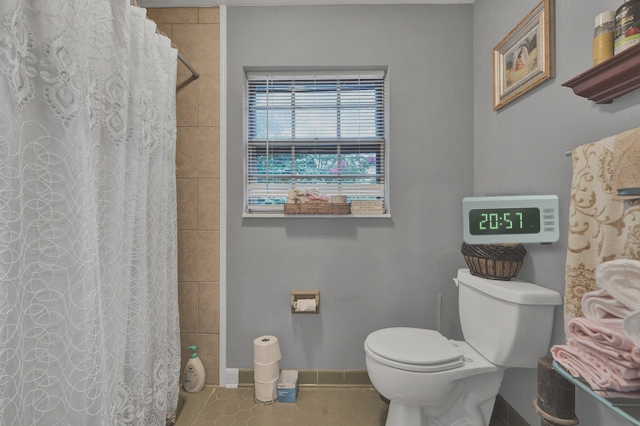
20.57
